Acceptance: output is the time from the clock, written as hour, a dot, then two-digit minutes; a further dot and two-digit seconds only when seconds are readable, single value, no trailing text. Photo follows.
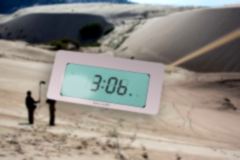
3.06
